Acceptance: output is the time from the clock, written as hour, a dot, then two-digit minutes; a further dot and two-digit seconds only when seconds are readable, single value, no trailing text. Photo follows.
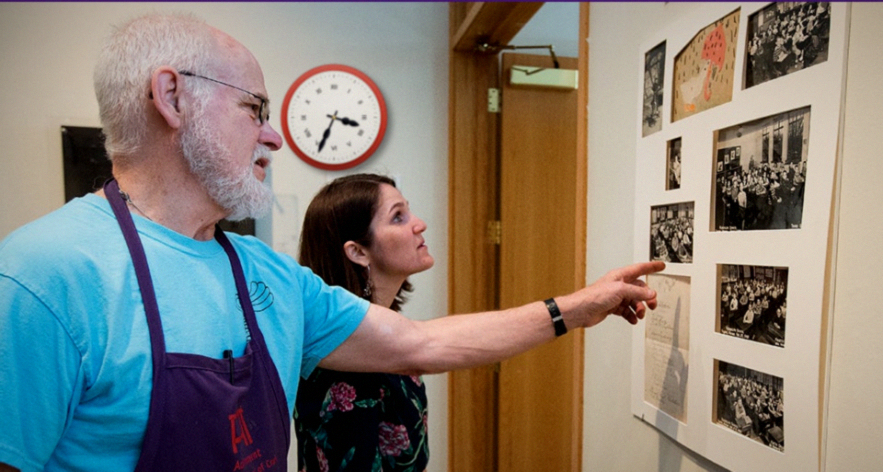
3.34
